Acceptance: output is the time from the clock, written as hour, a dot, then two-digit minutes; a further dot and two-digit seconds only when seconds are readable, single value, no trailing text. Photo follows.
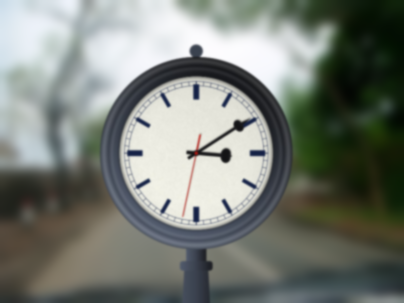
3.09.32
